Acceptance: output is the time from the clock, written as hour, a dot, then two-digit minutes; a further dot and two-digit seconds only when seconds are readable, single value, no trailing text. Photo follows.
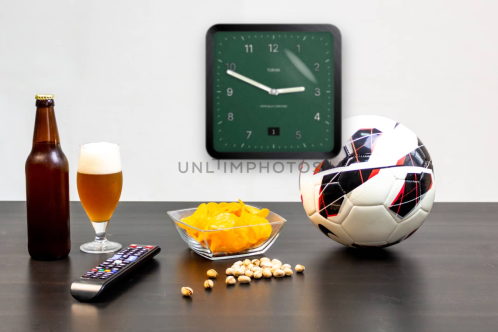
2.49
